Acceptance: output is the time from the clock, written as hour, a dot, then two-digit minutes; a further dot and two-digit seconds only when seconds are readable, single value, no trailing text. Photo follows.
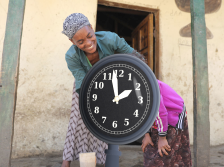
1.58
